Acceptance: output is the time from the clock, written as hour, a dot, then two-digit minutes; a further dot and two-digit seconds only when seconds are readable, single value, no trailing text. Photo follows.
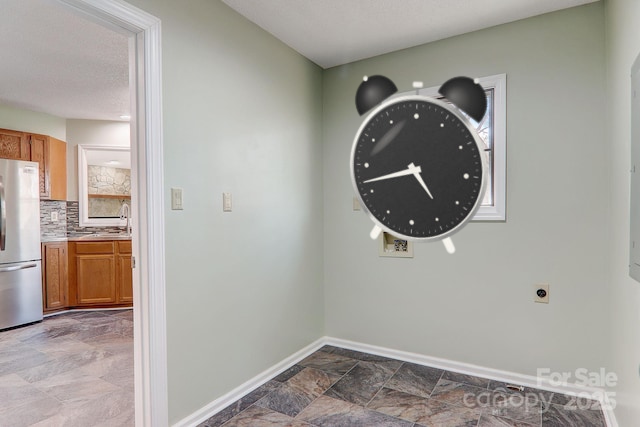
4.42
